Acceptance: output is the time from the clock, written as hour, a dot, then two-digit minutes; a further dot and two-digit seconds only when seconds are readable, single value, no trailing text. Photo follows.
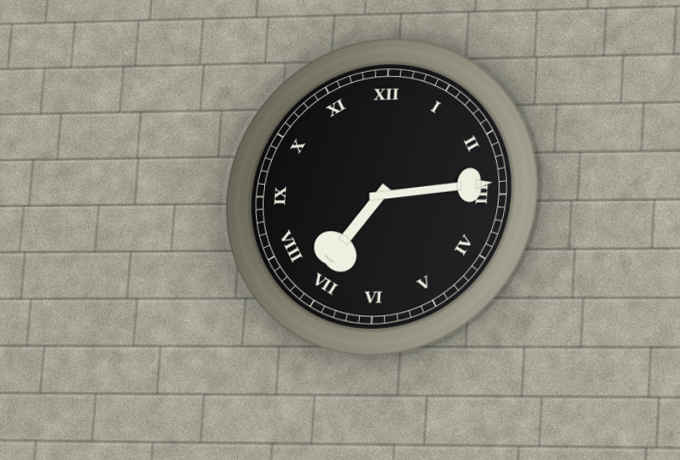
7.14
